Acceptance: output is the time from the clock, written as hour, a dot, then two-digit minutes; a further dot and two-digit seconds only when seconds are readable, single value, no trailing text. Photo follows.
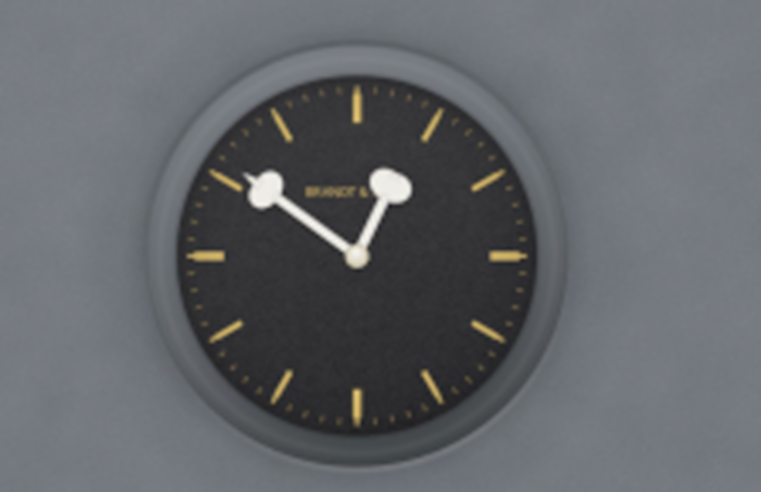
12.51
